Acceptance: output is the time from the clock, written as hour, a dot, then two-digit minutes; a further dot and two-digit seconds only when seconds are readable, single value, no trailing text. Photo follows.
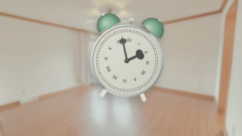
1.57
